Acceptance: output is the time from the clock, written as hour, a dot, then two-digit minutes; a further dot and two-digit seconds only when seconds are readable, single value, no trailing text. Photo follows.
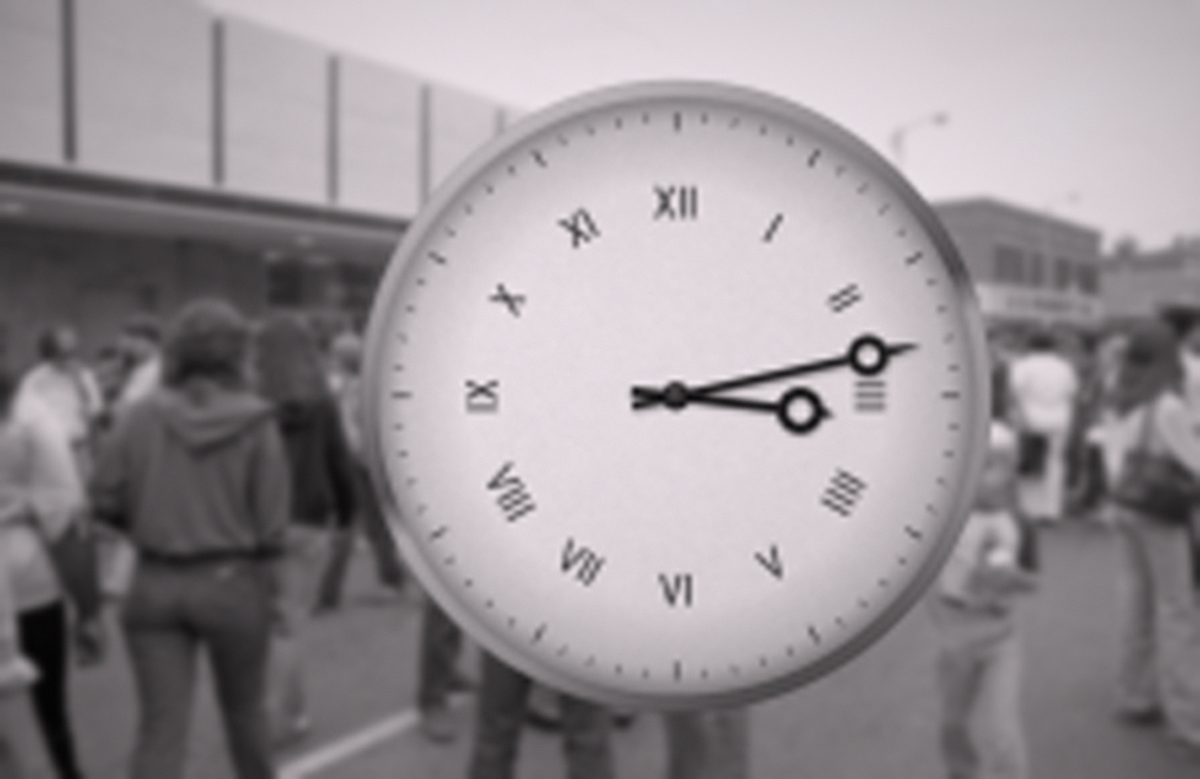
3.13
